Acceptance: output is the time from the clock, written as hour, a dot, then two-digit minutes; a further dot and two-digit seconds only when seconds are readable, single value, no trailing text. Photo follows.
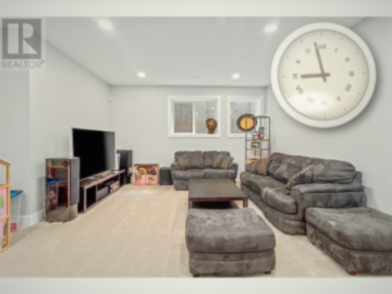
8.58
